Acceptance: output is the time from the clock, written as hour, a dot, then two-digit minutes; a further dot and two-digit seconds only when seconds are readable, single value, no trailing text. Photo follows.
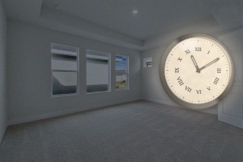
11.10
